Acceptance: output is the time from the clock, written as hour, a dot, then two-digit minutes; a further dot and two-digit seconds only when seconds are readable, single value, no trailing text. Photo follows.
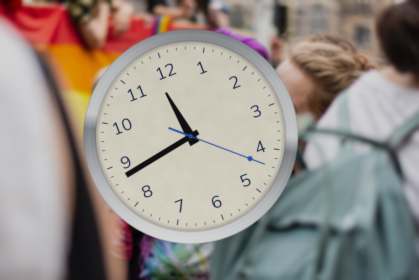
11.43.22
